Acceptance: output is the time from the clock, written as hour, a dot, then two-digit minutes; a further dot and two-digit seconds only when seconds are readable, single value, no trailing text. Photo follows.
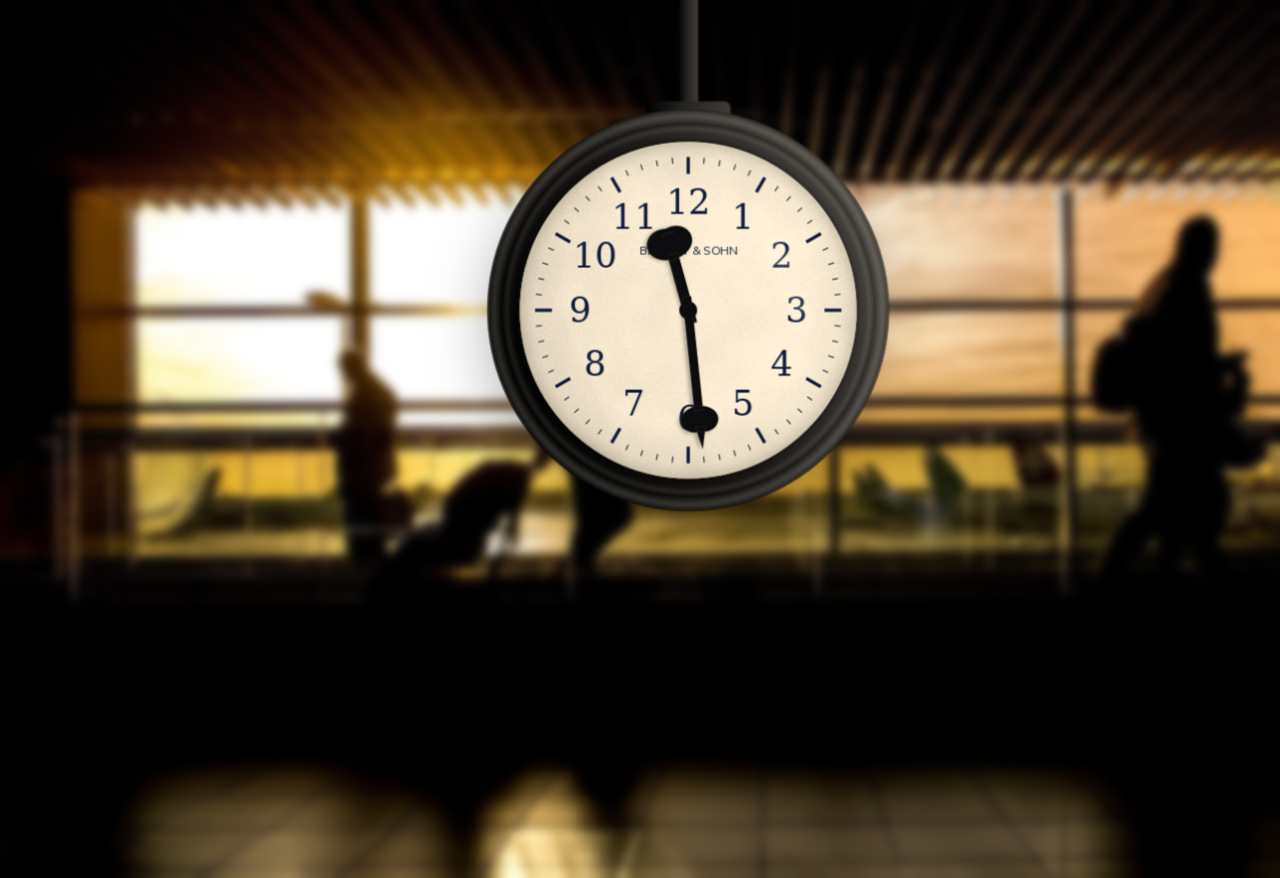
11.29
